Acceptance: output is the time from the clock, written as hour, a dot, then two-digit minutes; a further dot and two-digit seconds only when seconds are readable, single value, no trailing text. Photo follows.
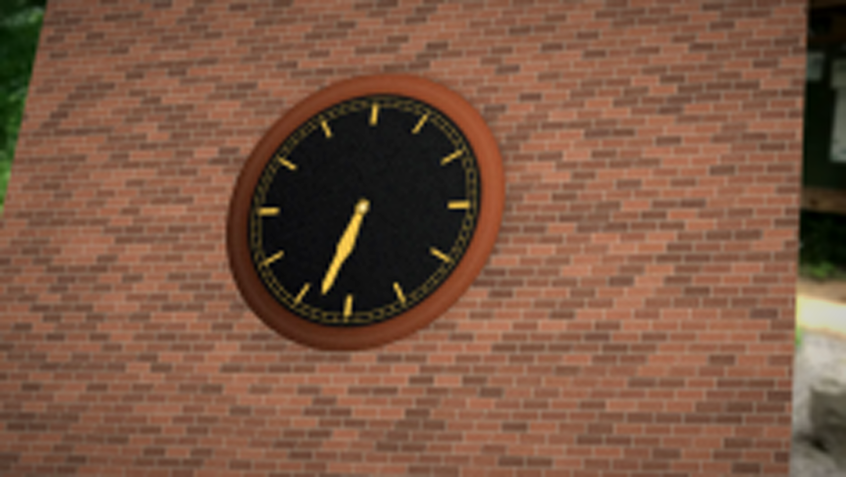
6.33
